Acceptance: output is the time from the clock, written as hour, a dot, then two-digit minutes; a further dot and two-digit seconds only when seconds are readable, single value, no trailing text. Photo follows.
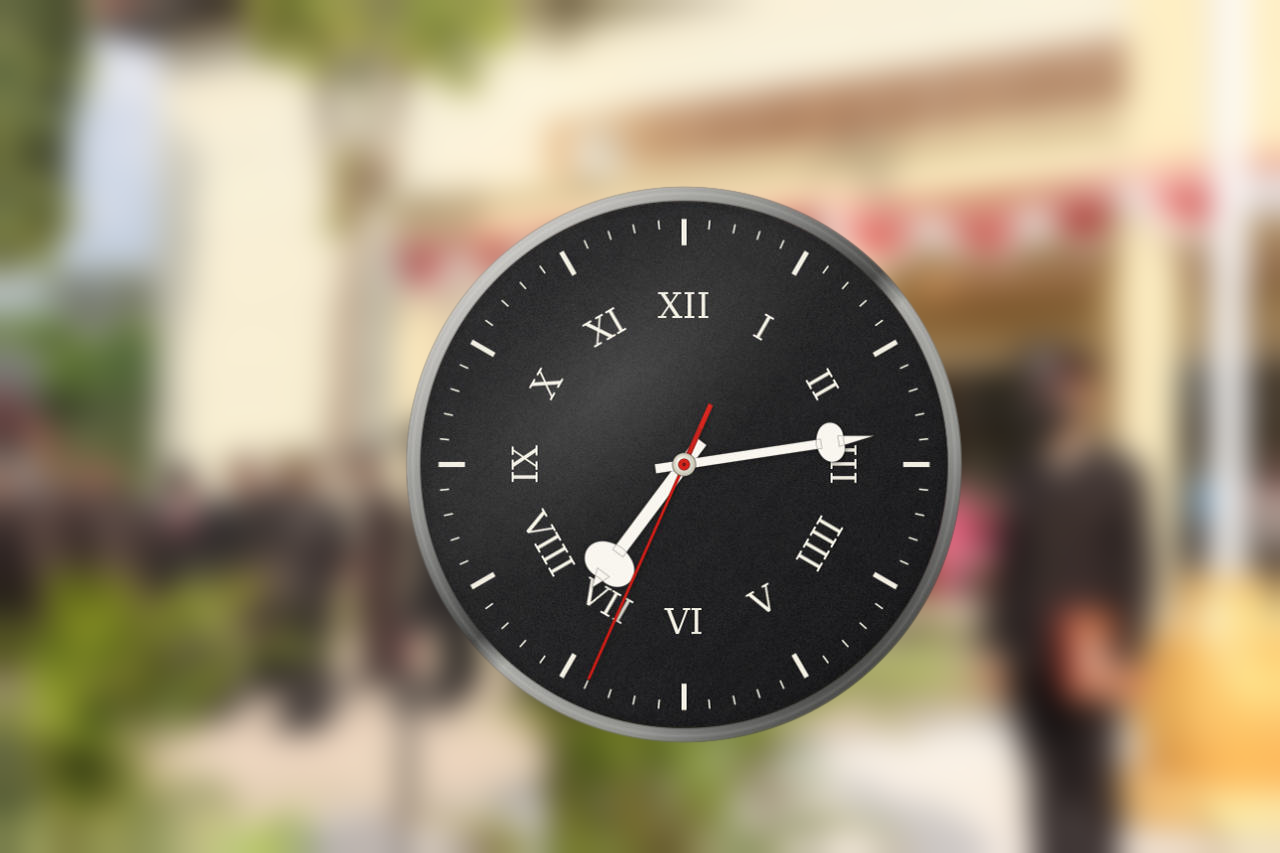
7.13.34
